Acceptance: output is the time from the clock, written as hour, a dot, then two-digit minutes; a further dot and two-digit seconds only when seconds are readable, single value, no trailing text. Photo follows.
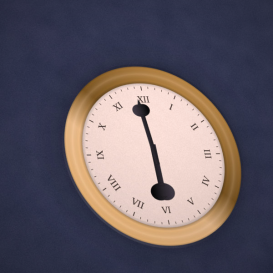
5.59
